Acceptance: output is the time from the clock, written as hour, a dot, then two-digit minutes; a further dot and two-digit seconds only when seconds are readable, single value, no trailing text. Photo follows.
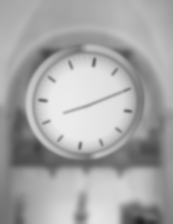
8.10
